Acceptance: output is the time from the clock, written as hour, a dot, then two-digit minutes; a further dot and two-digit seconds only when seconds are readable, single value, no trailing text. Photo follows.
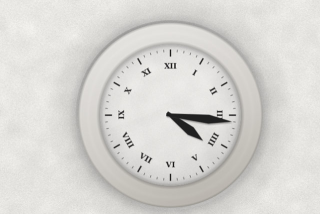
4.16
